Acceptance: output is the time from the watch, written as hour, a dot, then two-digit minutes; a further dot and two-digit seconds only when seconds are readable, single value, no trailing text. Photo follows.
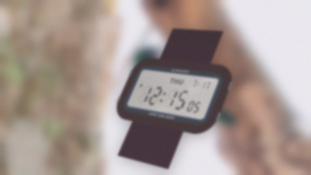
12.15
